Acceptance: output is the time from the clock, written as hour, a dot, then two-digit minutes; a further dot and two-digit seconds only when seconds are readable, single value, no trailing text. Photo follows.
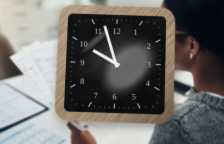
9.57
